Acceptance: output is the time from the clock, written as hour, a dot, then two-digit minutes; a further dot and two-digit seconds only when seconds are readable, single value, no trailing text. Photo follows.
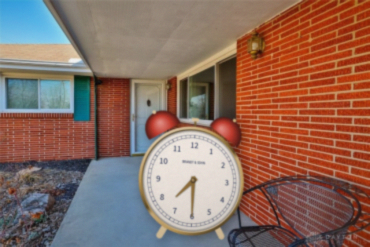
7.30
